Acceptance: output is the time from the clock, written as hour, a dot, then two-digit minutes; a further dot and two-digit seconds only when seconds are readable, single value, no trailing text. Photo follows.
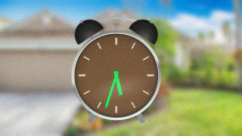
5.33
